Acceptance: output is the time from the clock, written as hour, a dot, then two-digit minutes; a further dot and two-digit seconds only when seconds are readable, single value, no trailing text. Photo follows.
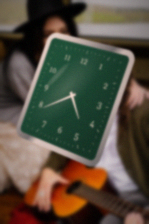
4.39
